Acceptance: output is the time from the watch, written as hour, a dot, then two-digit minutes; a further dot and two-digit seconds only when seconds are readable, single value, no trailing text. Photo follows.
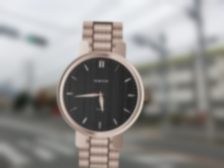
5.44
